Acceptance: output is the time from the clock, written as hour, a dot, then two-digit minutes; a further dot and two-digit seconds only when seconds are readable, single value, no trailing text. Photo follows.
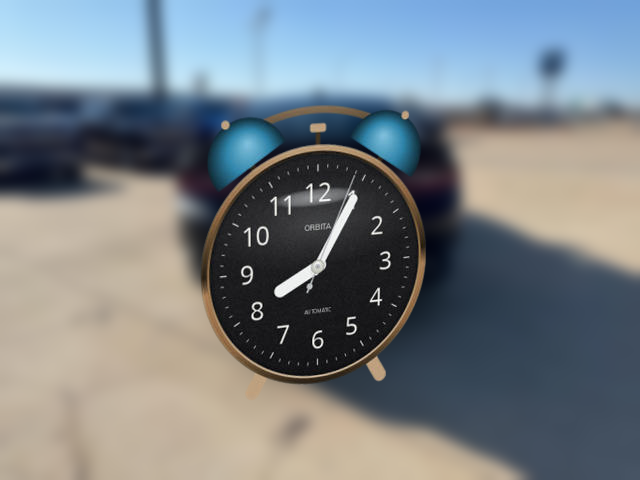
8.05.04
